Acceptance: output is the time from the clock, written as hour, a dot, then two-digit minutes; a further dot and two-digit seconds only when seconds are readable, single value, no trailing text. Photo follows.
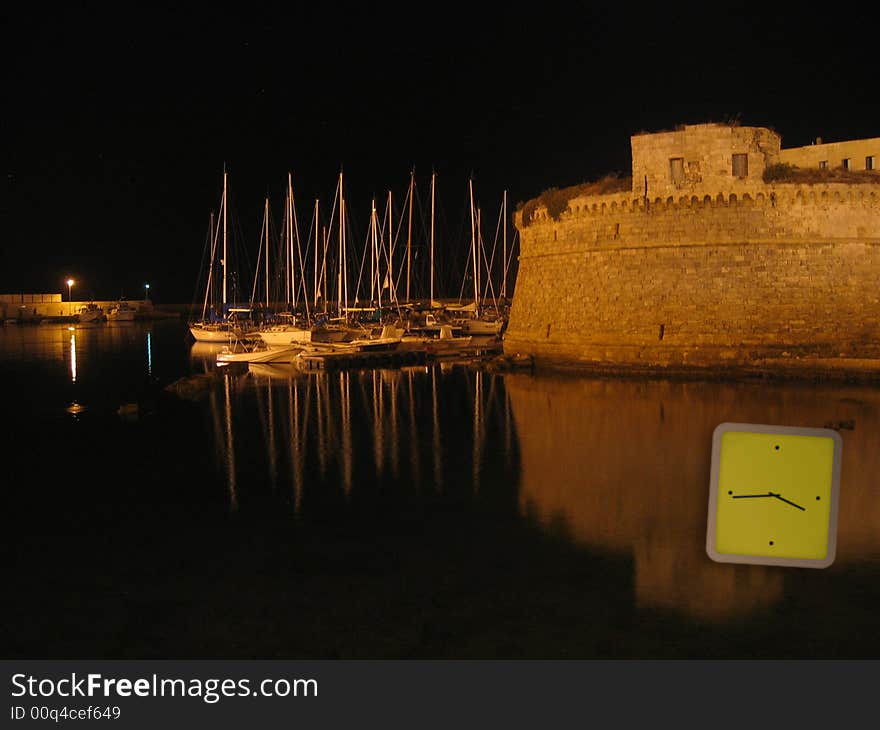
3.44
